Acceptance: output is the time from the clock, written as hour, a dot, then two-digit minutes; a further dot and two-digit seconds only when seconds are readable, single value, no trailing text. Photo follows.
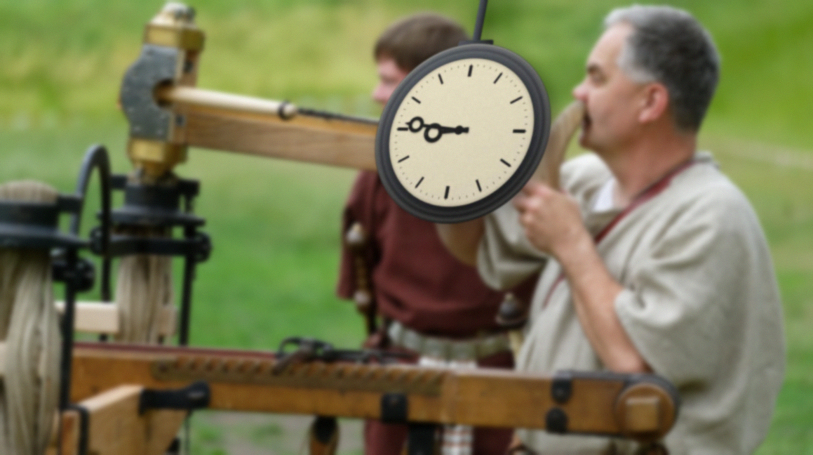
8.46
